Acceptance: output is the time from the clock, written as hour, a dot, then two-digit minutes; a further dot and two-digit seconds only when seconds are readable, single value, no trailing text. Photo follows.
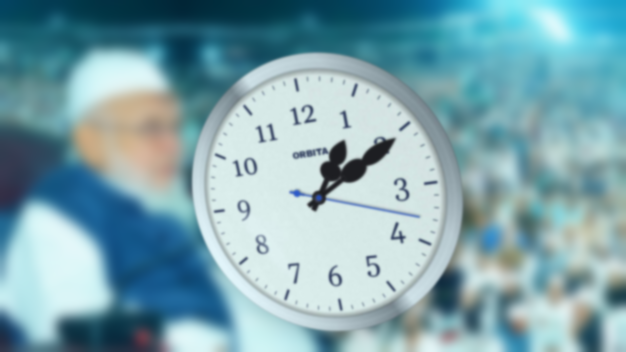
1.10.18
